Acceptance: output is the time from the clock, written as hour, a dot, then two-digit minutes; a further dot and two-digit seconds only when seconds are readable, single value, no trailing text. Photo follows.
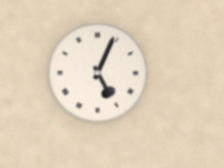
5.04
